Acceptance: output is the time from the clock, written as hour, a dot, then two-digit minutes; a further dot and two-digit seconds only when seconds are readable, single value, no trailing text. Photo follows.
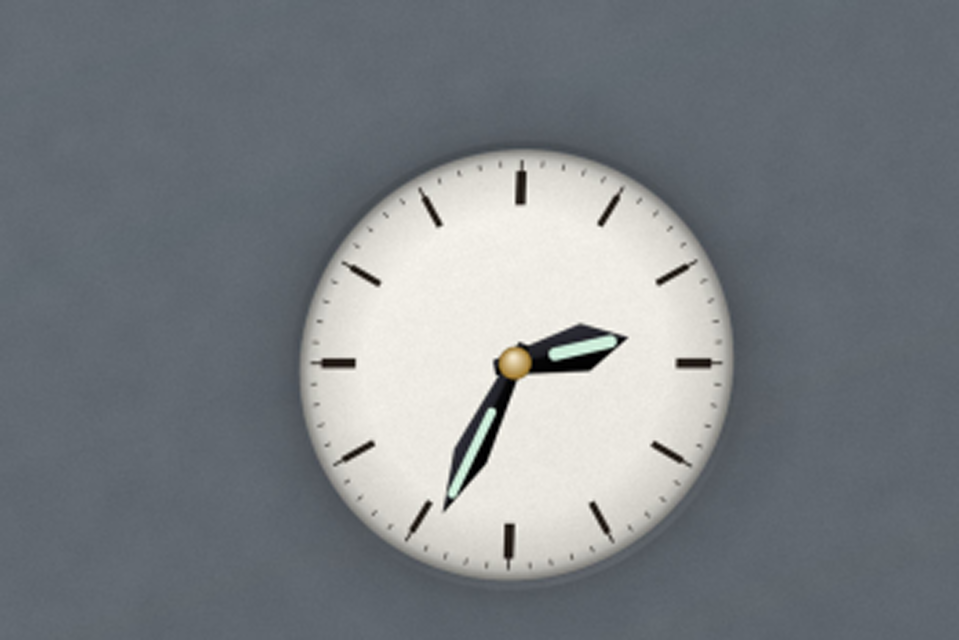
2.34
